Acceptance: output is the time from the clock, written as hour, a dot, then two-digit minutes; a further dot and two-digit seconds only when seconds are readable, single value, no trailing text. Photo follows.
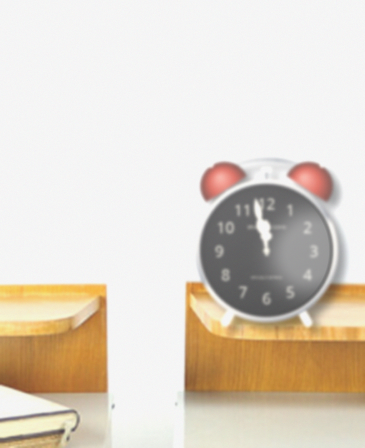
11.58
